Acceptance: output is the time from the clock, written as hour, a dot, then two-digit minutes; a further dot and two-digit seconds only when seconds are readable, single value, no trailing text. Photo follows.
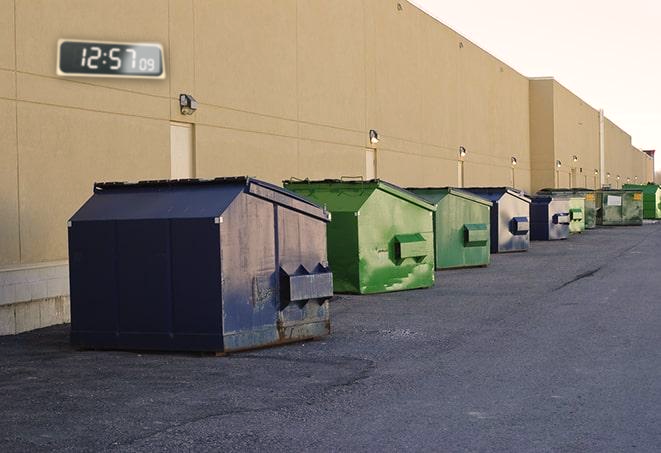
12.57.09
